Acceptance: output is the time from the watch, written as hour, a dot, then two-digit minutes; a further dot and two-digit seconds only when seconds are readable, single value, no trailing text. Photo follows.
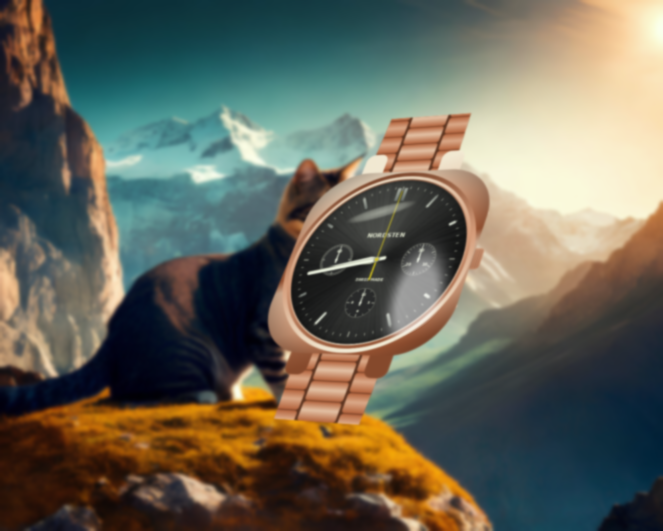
8.43
